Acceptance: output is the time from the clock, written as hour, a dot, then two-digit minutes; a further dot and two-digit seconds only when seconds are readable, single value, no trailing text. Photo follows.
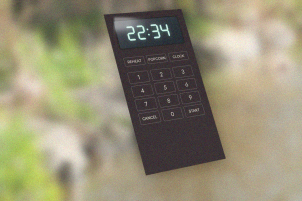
22.34
